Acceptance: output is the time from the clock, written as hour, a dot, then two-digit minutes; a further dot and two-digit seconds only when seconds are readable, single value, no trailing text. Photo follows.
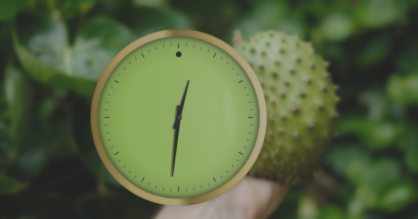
12.31
